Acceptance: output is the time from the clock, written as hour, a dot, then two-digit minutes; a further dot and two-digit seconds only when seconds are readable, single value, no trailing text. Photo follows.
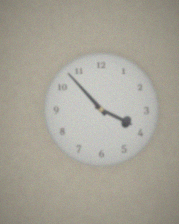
3.53
